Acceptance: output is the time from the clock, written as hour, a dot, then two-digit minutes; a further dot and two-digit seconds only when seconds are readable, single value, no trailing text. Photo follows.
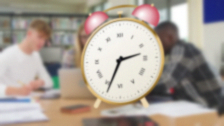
2.34
